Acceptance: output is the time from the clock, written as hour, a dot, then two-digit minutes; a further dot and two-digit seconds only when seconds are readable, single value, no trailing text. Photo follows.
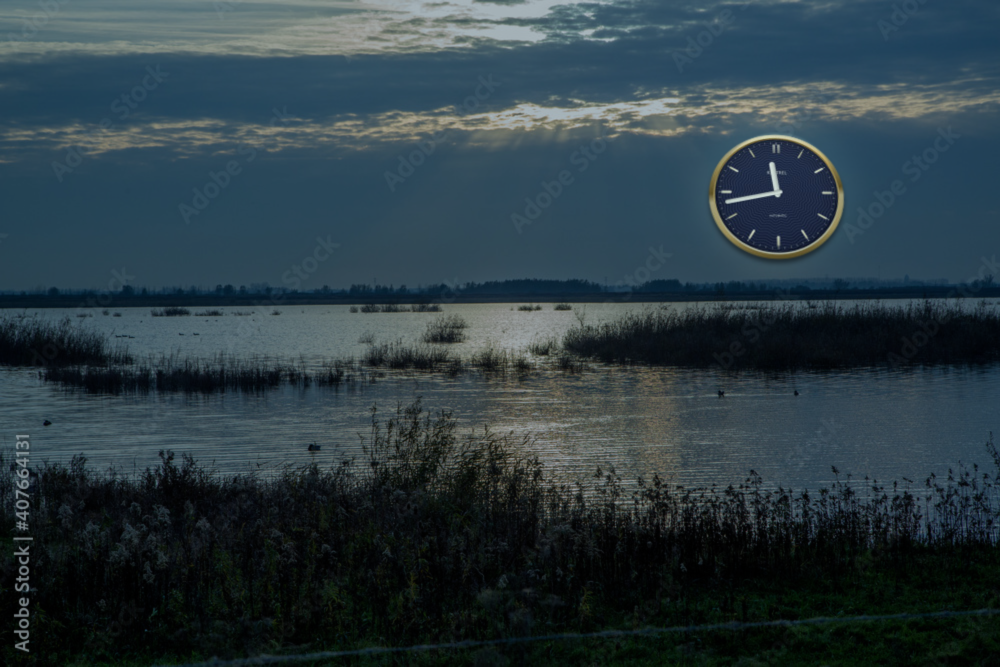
11.43
